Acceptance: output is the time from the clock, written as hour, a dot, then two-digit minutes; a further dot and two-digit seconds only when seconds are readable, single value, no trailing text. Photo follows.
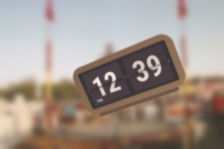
12.39
